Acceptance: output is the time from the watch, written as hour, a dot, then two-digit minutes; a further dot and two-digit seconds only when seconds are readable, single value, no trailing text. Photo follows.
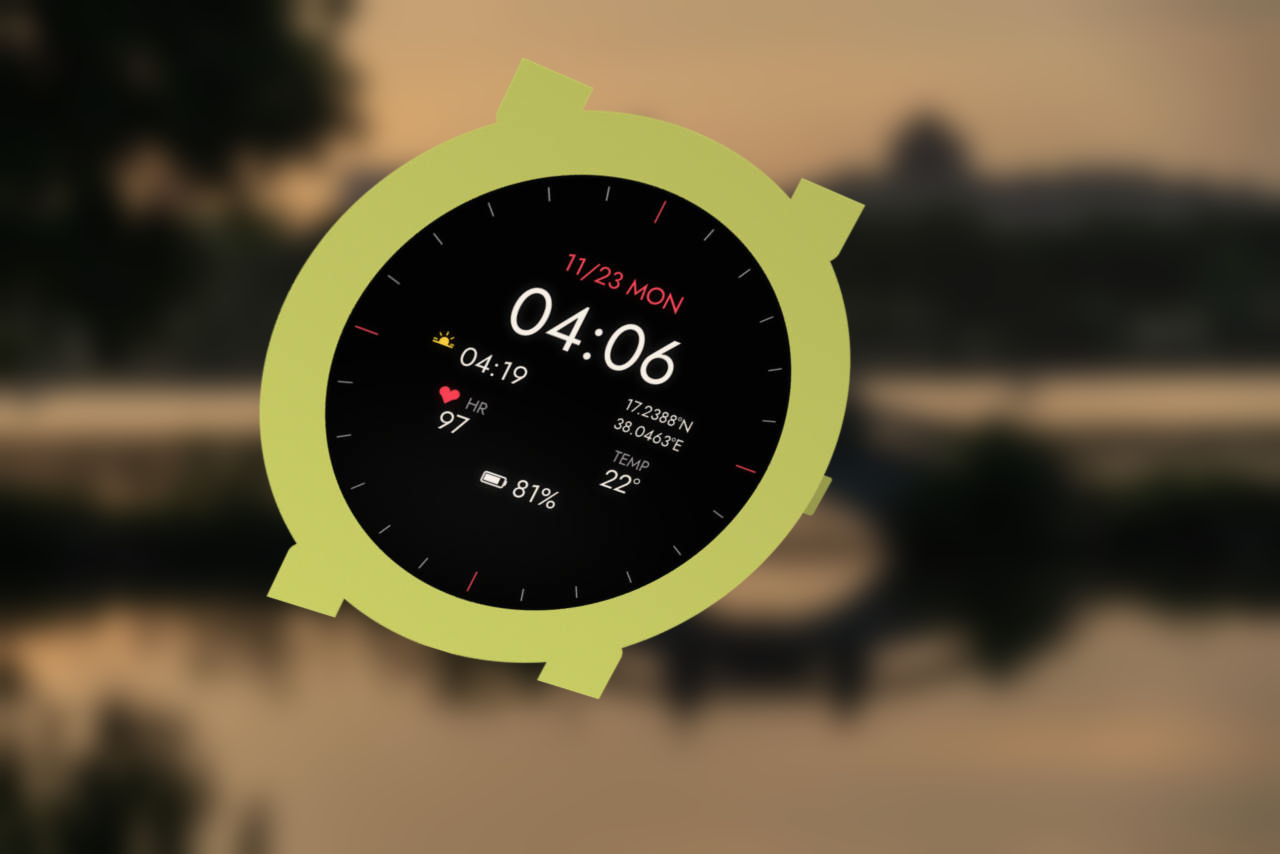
4.06
